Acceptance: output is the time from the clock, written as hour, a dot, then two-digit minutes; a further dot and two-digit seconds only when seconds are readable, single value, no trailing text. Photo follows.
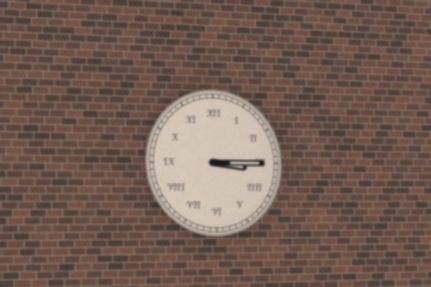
3.15
